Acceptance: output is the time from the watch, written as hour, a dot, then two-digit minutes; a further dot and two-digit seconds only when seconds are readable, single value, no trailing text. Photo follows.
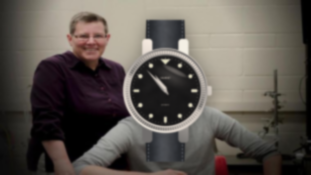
10.53
